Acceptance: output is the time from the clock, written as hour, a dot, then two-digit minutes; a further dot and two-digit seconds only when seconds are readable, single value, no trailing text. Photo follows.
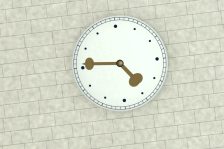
4.46
